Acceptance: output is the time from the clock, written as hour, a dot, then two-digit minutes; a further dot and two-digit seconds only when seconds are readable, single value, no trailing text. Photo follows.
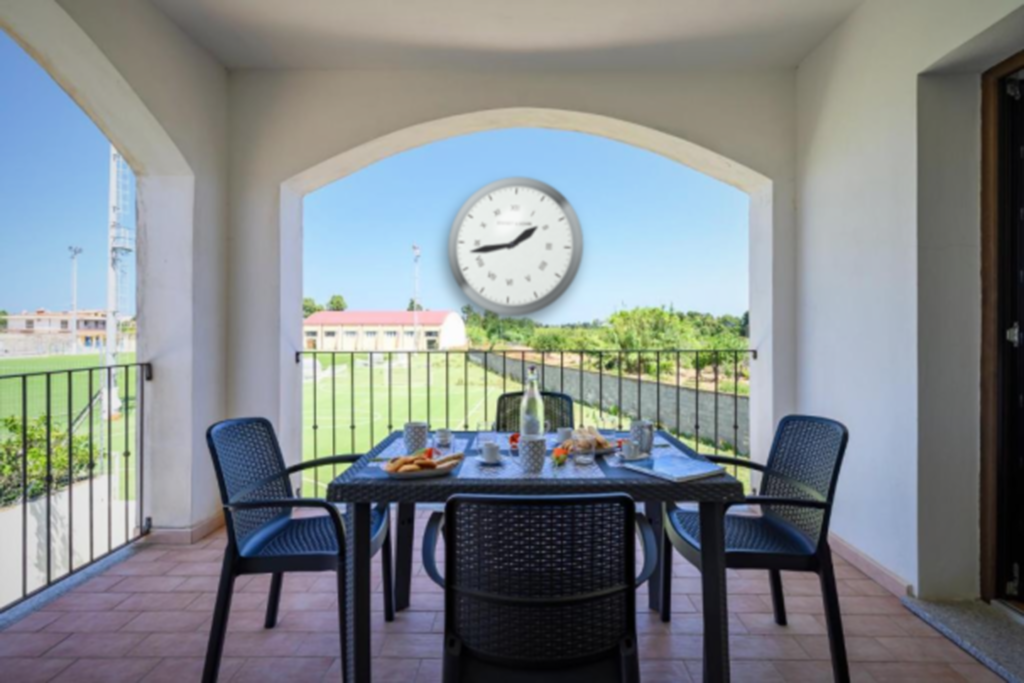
1.43
